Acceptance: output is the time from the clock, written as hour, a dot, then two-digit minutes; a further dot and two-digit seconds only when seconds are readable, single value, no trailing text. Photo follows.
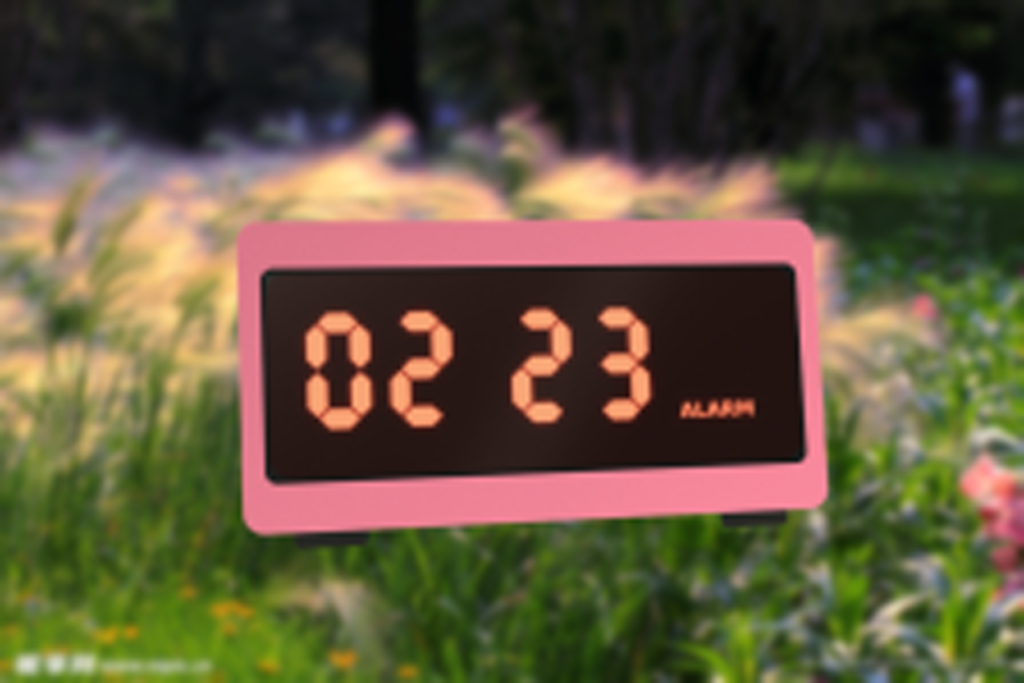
2.23
